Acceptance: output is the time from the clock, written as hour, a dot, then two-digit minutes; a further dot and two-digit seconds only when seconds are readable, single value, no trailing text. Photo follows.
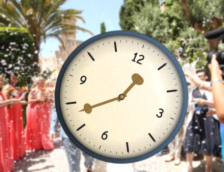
12.38
